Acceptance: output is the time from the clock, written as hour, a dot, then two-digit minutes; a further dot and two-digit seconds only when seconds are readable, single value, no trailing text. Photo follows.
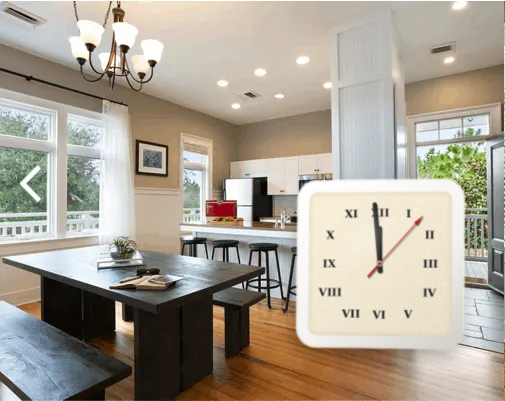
11.59.07
